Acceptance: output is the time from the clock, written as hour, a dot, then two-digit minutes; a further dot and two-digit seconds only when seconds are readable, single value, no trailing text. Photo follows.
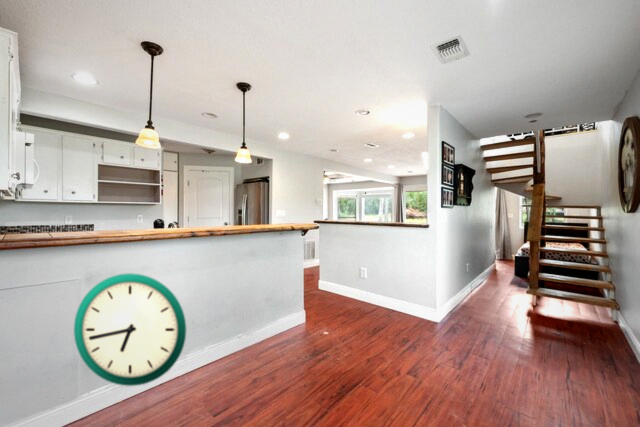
6.43
